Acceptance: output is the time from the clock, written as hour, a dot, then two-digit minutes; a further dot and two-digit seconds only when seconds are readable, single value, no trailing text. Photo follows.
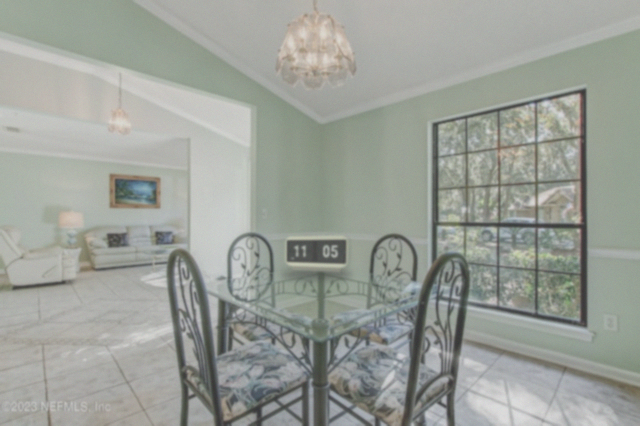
11.05
